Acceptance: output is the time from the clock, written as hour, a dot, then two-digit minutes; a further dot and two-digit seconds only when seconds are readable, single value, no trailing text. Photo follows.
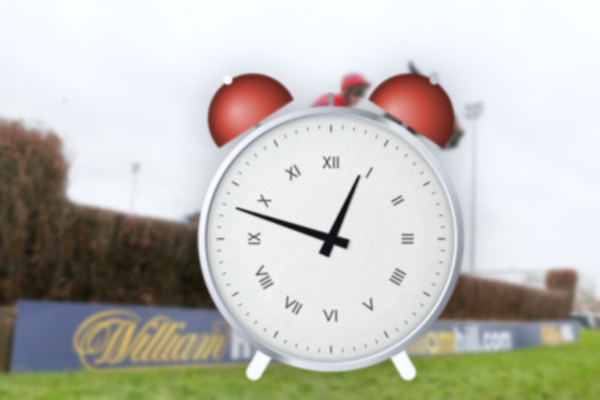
12.48
